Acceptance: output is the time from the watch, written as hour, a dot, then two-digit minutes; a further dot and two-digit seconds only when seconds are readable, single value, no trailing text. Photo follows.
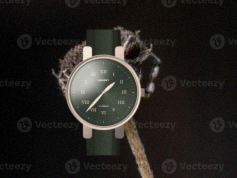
1.37
